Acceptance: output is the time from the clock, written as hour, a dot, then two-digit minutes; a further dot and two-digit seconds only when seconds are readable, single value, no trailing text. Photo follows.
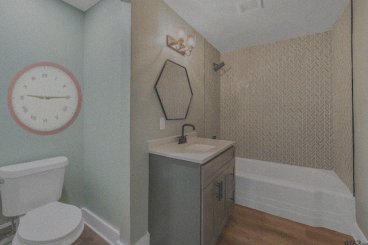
9.15
